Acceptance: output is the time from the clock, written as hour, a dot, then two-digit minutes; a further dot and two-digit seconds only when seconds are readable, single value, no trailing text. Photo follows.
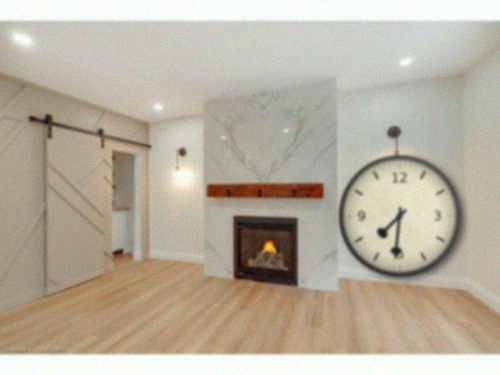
7.31
